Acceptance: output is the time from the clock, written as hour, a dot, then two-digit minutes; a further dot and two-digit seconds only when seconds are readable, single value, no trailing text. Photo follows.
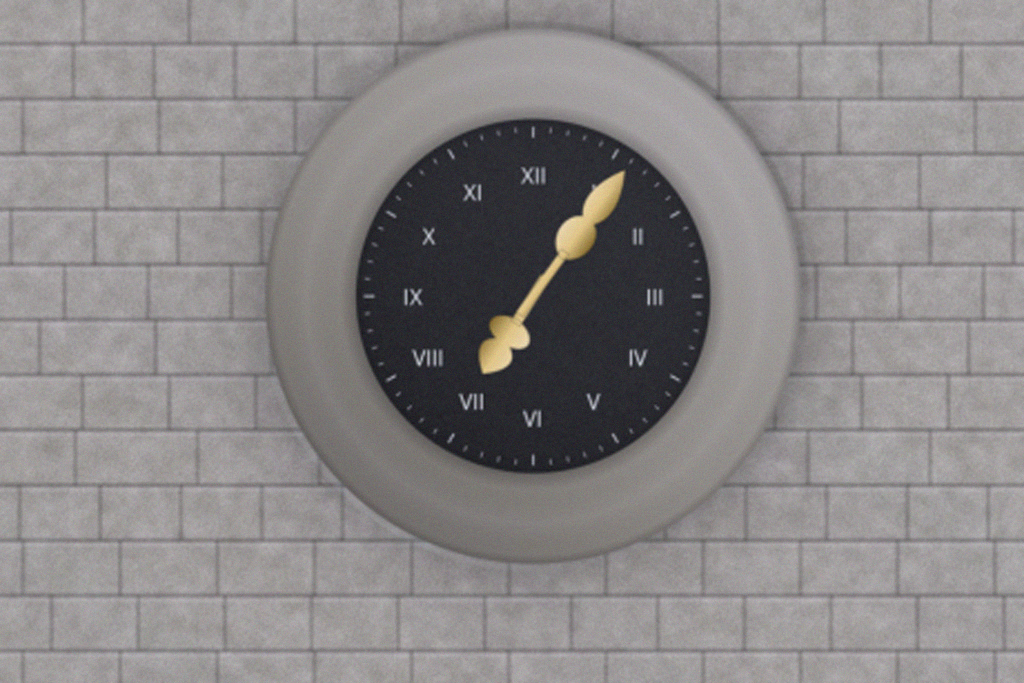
7.06
